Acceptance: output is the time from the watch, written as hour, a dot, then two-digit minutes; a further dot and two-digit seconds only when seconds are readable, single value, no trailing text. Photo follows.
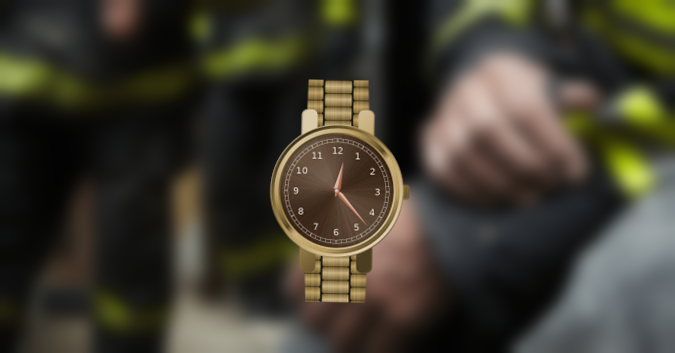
12.23
